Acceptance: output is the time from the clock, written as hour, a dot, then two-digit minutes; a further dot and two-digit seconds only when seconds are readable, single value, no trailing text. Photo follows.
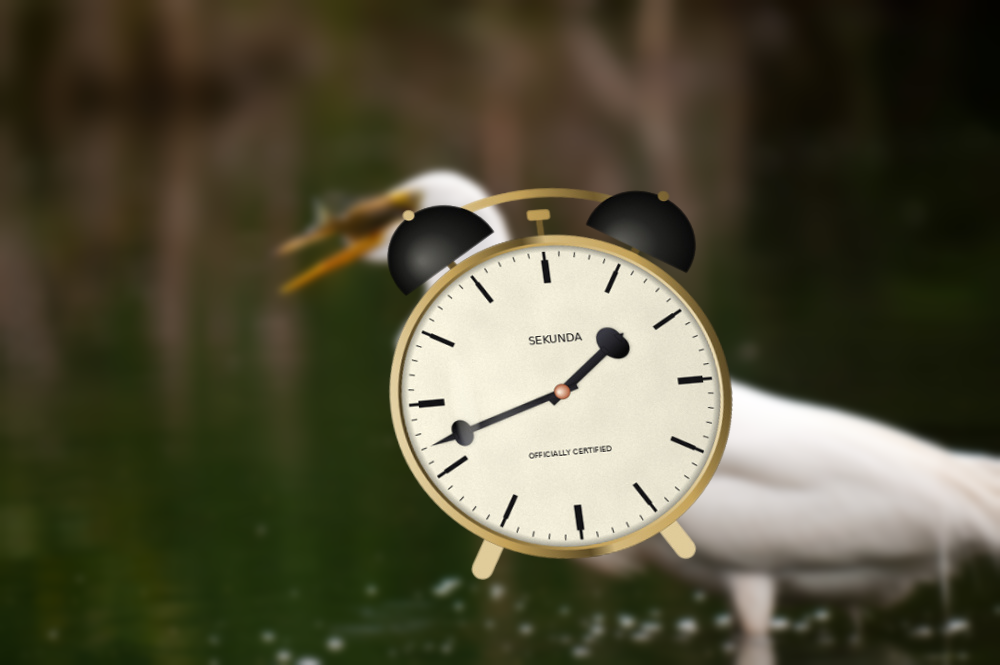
1.42
